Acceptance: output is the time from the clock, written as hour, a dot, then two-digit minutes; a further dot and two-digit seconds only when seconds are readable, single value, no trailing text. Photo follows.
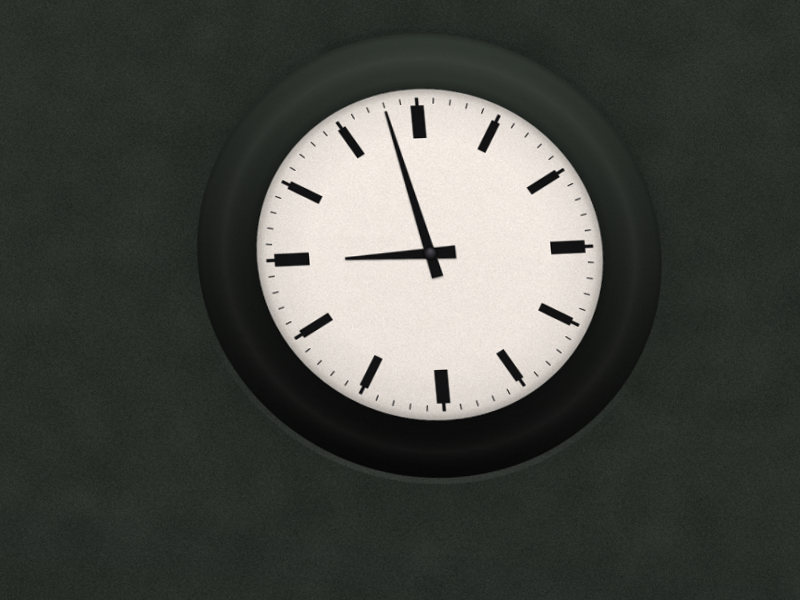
8.58
